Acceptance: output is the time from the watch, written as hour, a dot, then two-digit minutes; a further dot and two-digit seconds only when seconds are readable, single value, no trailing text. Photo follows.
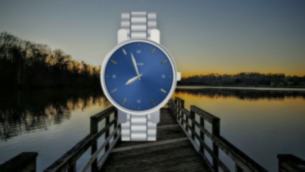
7.57
